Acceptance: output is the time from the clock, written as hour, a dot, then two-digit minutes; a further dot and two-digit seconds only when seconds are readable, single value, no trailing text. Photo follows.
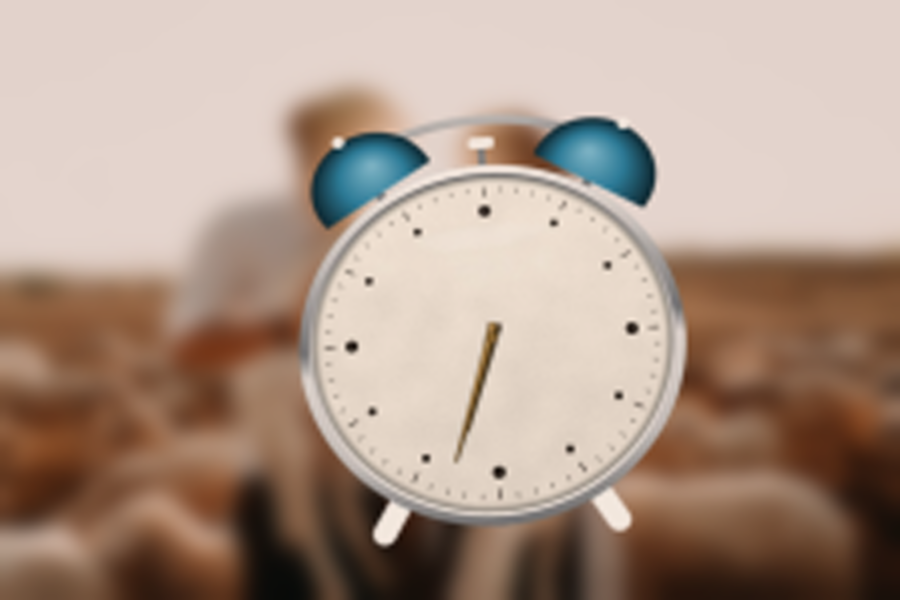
6.33
